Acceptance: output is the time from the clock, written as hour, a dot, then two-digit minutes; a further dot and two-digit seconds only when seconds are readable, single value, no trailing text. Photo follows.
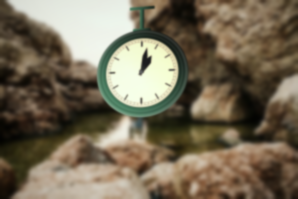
1.02
